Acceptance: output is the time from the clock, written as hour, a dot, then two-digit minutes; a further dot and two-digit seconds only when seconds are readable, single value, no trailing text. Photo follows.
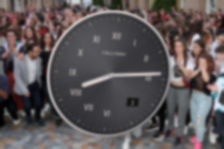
8.14
